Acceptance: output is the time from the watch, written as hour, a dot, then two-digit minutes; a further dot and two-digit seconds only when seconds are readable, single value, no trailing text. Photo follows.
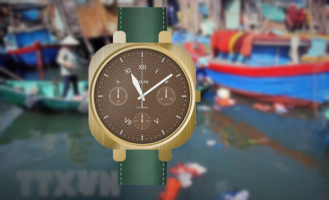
11.09
